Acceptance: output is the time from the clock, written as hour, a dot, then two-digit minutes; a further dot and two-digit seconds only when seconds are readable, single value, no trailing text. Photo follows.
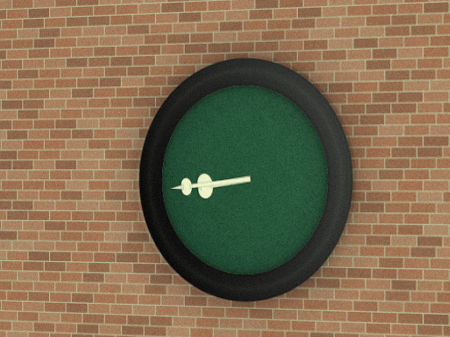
8.44
